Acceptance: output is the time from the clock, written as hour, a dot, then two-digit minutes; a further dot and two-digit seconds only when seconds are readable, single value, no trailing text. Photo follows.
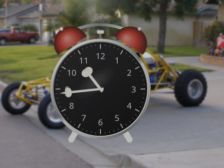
10.44
